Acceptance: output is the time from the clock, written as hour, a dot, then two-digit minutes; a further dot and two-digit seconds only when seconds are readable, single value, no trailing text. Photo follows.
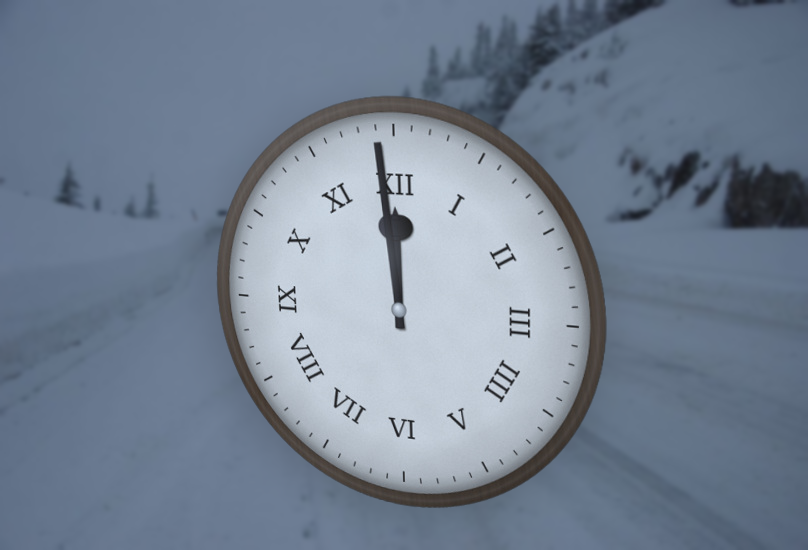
11.59
